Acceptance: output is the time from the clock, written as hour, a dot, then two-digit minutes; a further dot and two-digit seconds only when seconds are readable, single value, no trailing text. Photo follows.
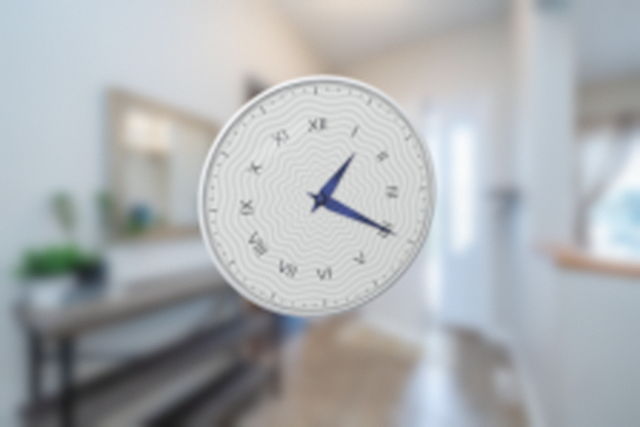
1.20
